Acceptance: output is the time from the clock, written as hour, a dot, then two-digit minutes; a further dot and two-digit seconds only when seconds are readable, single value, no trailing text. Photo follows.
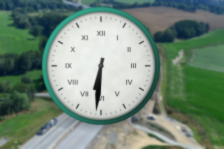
6.31
